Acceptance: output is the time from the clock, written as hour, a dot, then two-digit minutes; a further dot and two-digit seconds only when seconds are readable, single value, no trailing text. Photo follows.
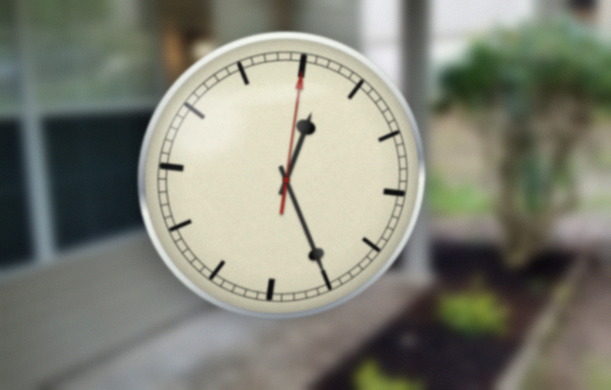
12.25.00
